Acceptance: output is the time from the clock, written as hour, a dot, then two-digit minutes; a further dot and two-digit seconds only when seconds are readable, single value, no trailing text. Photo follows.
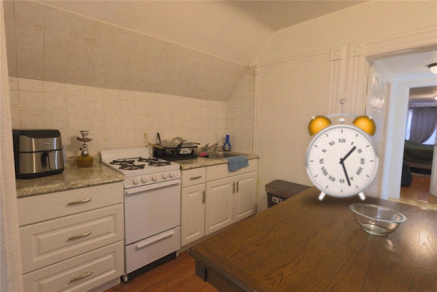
1.27
